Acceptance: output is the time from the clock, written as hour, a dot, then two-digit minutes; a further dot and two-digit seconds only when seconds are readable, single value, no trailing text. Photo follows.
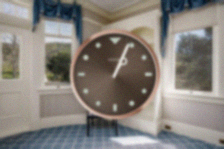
1.04
